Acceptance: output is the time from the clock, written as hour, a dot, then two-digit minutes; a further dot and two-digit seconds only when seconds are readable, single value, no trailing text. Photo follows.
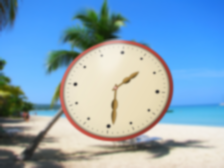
1.29
